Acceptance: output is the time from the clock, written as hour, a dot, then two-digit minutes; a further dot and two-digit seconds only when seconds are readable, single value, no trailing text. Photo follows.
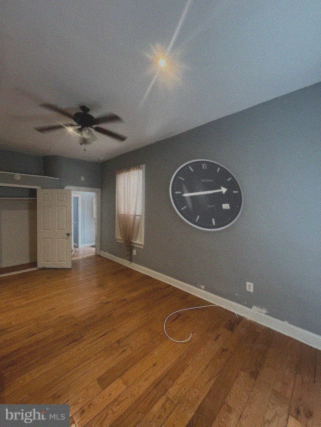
2.44
